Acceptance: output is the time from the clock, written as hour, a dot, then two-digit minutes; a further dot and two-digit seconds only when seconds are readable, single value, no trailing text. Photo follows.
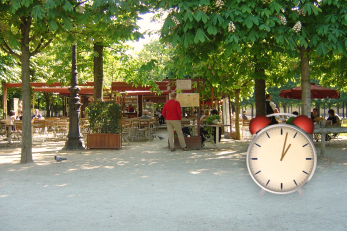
1.02
